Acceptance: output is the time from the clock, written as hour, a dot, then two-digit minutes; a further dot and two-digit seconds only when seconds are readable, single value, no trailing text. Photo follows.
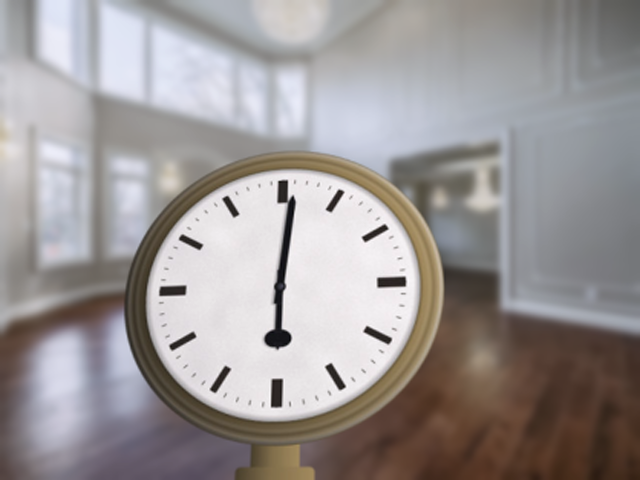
6.01
